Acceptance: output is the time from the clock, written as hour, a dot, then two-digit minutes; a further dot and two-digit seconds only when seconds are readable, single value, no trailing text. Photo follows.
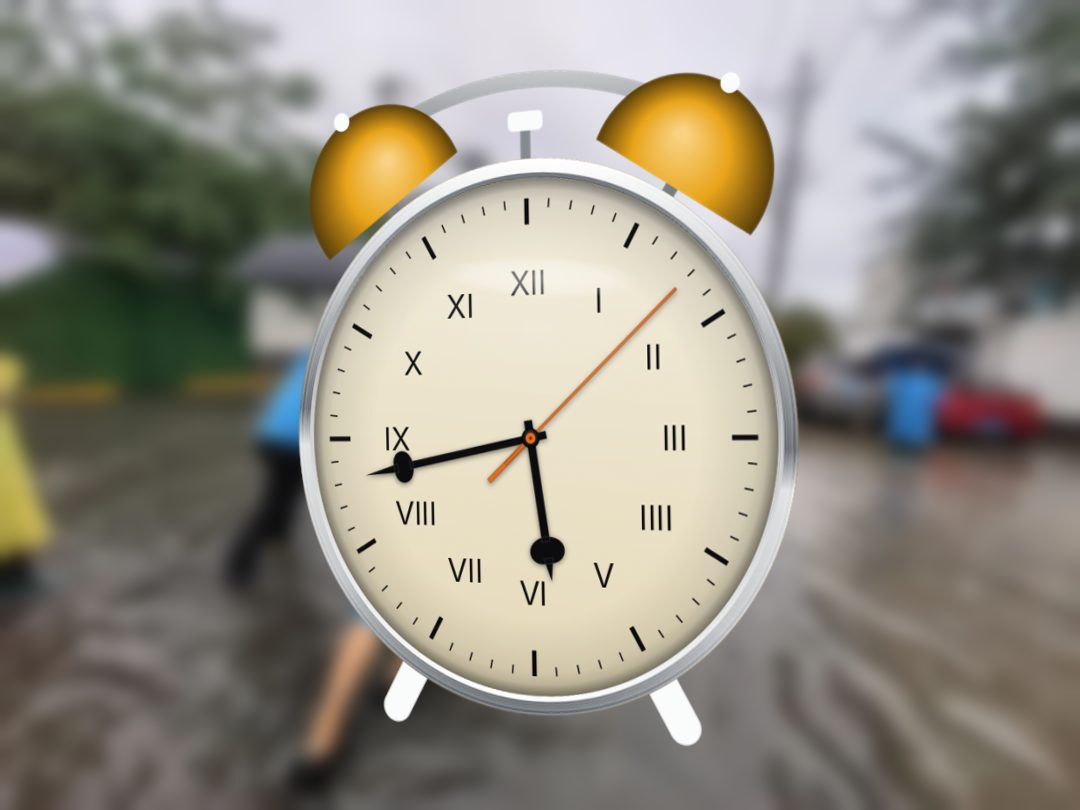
5.43.08
